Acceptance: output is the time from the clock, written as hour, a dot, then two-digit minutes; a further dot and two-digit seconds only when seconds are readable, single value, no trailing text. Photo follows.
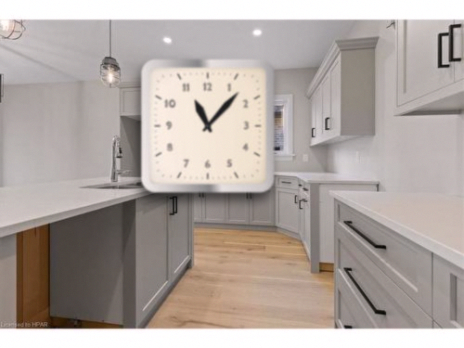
11.07
